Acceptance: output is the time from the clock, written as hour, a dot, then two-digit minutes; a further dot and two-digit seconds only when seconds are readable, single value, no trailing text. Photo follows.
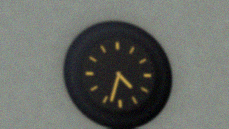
4.33
